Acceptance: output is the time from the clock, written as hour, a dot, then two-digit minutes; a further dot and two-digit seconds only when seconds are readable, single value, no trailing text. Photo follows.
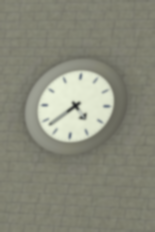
4.38
